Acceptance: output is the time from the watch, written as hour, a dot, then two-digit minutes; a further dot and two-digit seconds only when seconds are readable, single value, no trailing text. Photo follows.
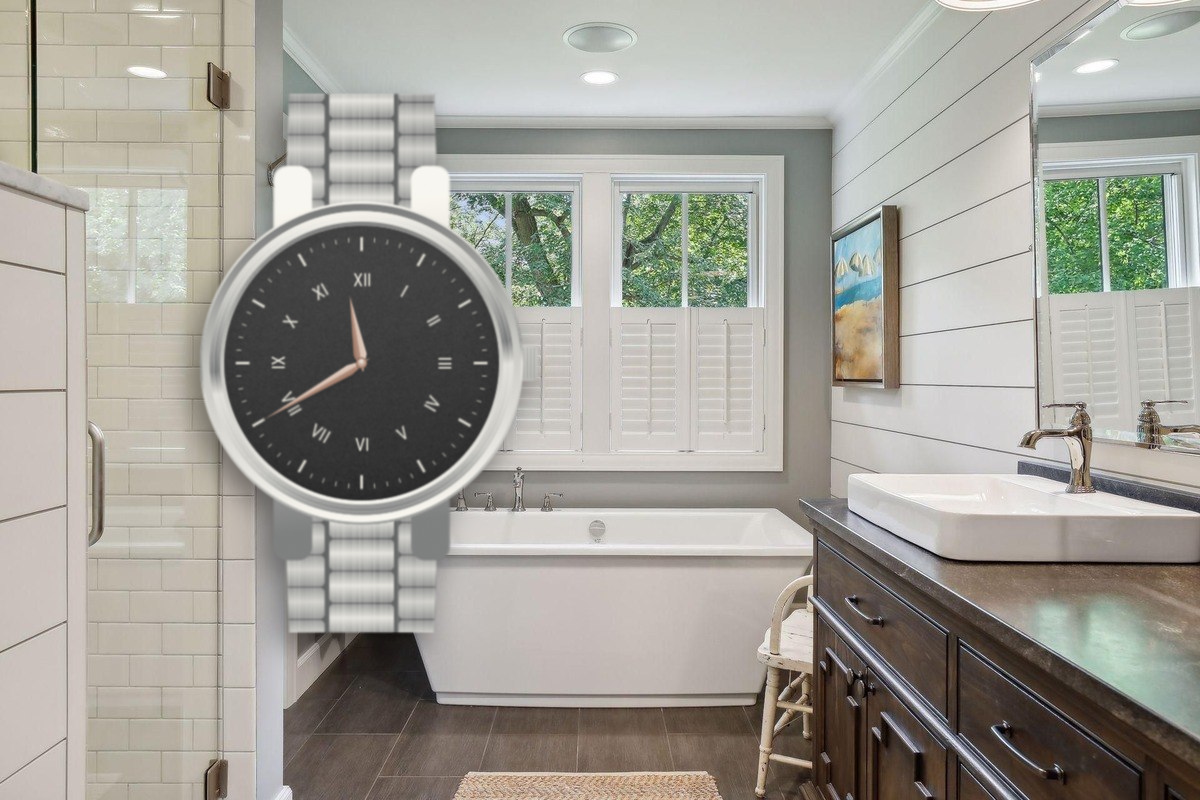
11.40
